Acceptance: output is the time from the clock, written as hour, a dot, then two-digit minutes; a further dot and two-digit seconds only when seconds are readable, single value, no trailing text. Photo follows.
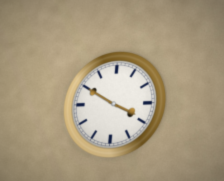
3.50
